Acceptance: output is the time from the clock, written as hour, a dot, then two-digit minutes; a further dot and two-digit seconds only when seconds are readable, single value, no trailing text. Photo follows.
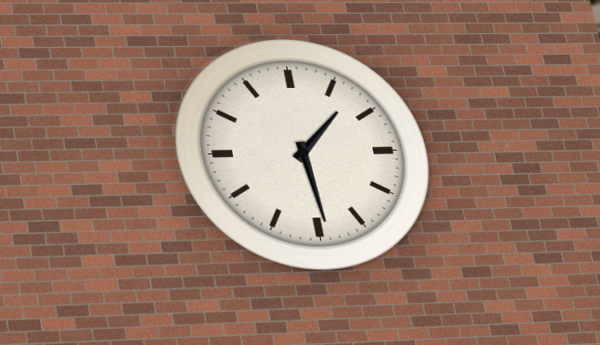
1.29
